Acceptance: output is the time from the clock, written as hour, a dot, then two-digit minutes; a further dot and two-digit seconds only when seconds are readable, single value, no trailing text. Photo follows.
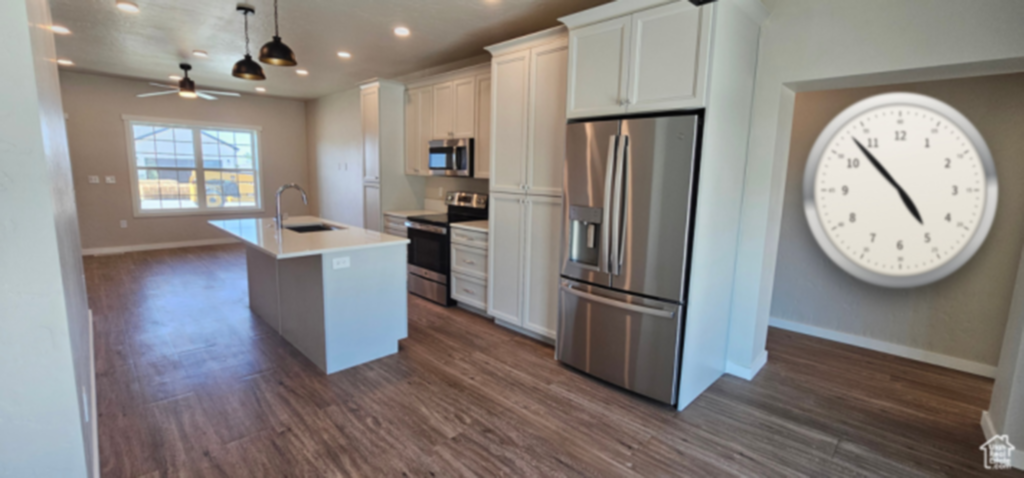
4.53
